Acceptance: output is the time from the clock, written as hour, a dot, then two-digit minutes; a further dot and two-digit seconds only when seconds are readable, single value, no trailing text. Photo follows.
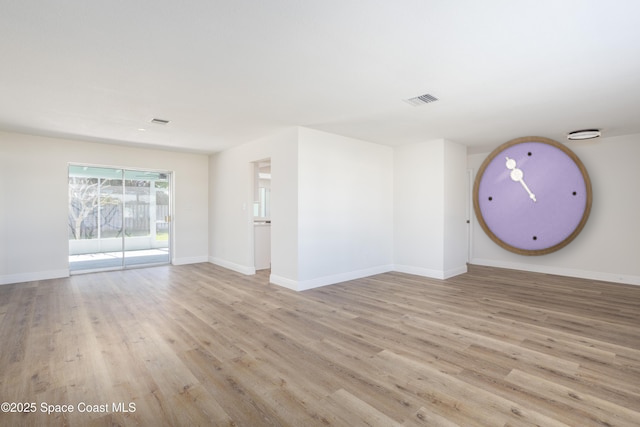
10.55
